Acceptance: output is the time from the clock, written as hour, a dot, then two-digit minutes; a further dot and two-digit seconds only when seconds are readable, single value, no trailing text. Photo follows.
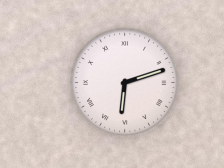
6.12
